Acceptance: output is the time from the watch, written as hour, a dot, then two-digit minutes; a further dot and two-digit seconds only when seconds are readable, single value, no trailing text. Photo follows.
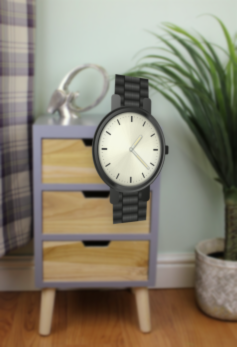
1.22
